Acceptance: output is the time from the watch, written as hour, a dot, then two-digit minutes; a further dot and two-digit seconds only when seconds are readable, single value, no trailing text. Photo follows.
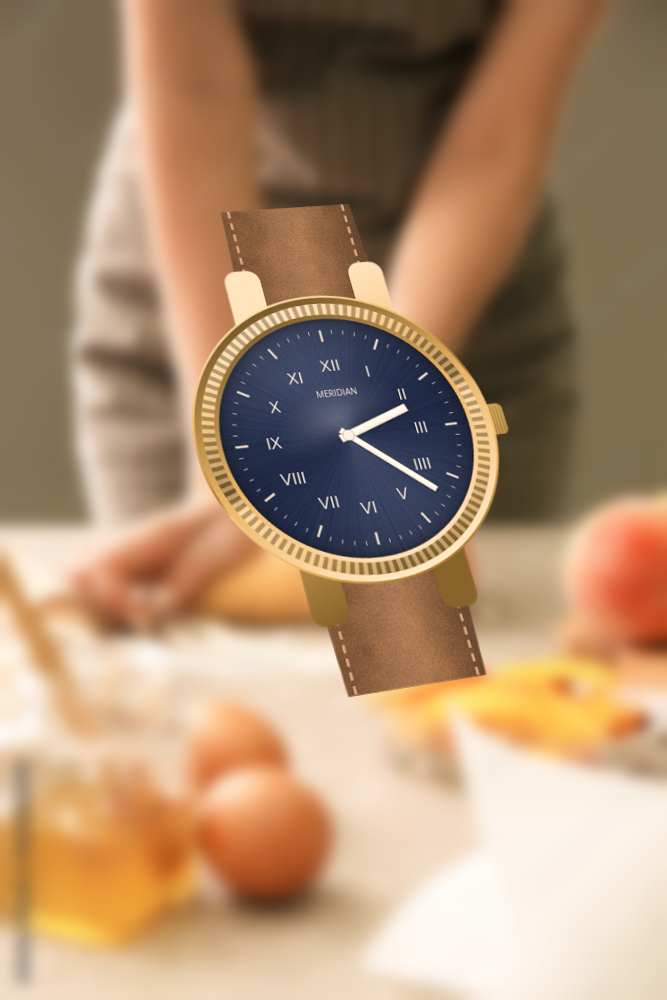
2.22
